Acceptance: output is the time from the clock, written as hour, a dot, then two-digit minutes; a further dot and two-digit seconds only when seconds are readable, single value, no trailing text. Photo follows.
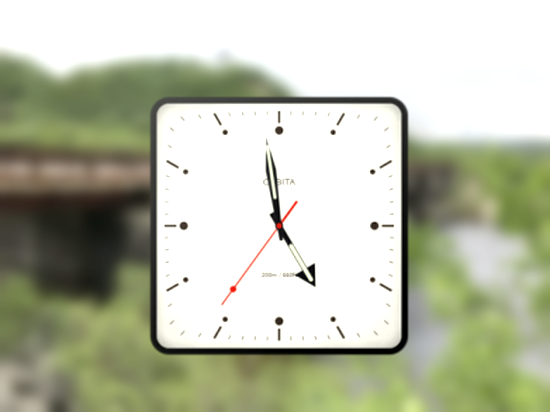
4.58.36
